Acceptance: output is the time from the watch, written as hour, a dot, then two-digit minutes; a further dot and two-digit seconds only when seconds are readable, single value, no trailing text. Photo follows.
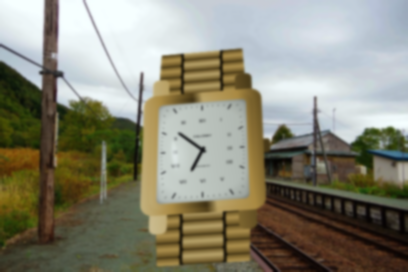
6.52
